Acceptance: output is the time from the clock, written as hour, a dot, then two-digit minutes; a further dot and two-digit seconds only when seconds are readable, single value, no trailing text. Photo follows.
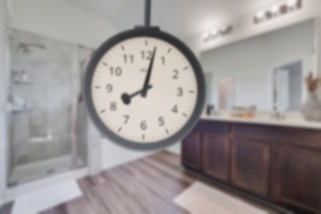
8.02
